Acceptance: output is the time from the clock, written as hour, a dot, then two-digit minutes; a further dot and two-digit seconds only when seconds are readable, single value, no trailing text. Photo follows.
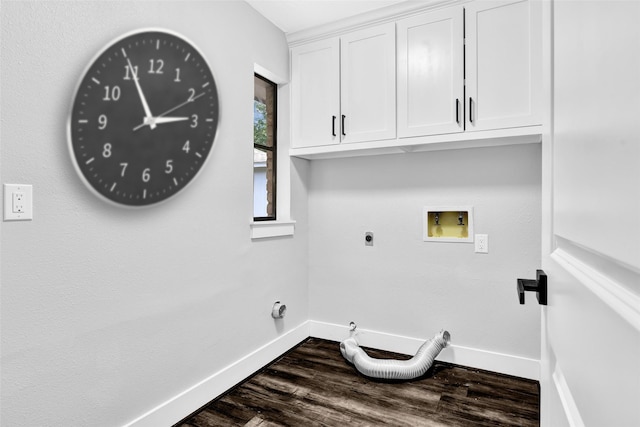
2.55.11
